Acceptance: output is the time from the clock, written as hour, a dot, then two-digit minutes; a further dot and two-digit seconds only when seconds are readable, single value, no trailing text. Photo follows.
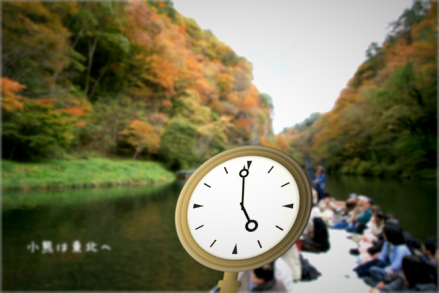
4.59
